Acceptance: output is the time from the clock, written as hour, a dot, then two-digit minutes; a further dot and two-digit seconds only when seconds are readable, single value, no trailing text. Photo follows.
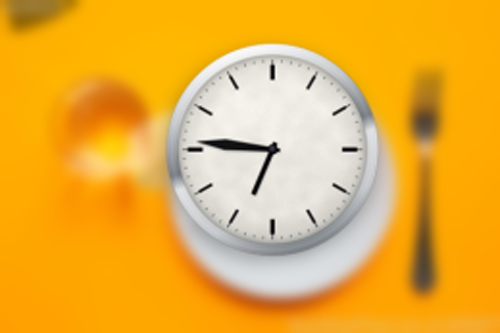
6.46
